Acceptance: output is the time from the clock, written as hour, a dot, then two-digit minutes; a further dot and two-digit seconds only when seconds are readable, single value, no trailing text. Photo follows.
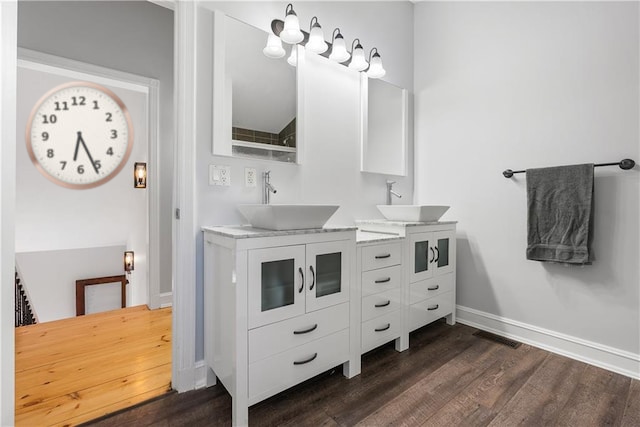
6.26
